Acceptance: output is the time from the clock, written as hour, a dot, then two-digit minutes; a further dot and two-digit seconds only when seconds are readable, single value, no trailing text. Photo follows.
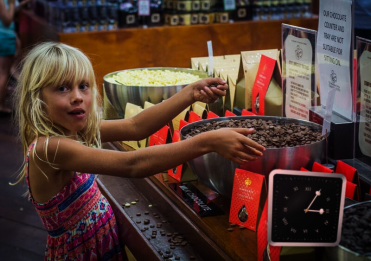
3.05
